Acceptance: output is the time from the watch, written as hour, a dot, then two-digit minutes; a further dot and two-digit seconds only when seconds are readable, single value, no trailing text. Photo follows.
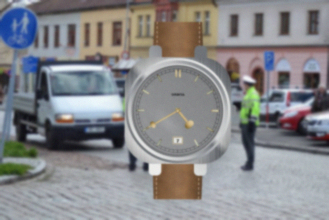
4.40
